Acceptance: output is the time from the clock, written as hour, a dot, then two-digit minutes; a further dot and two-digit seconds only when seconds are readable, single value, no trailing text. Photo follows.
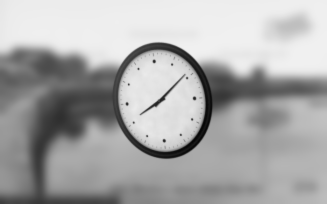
8.09
